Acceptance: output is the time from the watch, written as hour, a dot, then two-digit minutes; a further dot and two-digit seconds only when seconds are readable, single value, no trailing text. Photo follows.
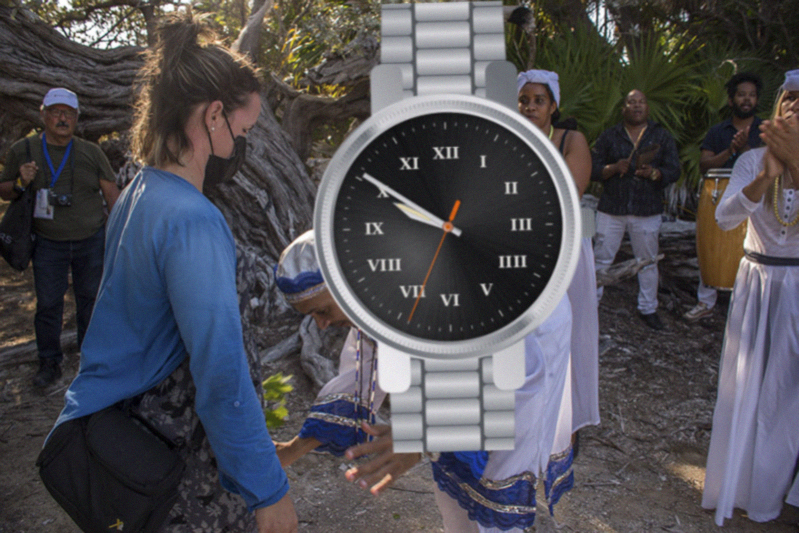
9.50.34
